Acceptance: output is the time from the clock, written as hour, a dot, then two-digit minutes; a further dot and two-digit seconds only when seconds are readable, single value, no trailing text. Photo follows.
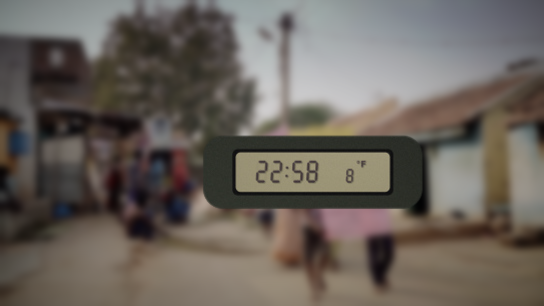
22.58
